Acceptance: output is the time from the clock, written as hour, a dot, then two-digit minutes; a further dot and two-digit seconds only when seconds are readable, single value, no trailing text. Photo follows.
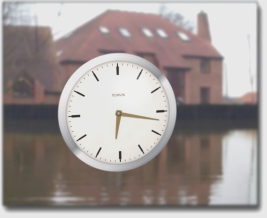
6.17
